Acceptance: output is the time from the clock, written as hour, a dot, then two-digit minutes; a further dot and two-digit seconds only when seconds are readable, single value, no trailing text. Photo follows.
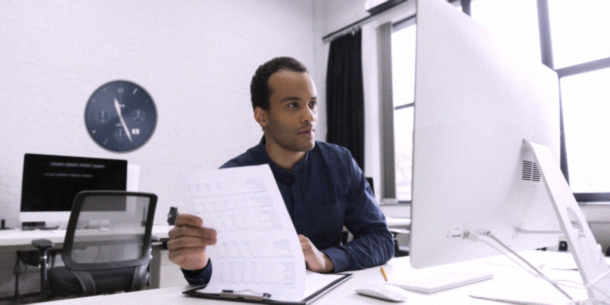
11.26
